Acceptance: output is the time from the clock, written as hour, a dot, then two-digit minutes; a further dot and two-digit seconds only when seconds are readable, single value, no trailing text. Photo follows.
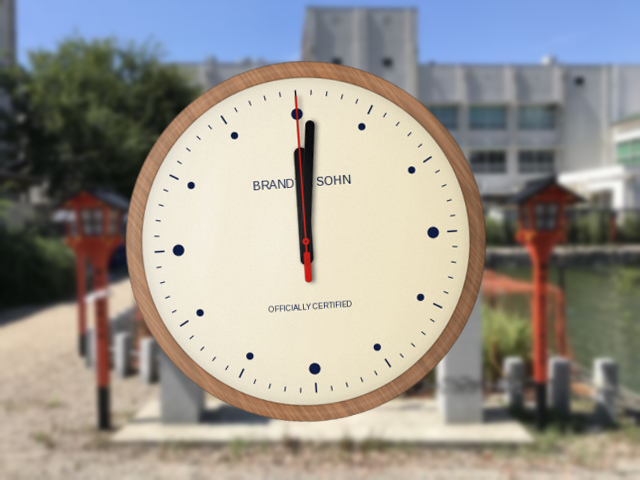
12.01.00
